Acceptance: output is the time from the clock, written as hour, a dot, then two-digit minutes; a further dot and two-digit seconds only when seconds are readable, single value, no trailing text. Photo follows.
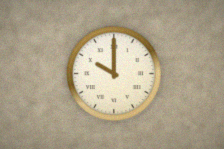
10.00
